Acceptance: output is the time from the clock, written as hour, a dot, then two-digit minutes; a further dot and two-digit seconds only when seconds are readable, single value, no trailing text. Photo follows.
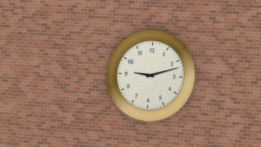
9.12
